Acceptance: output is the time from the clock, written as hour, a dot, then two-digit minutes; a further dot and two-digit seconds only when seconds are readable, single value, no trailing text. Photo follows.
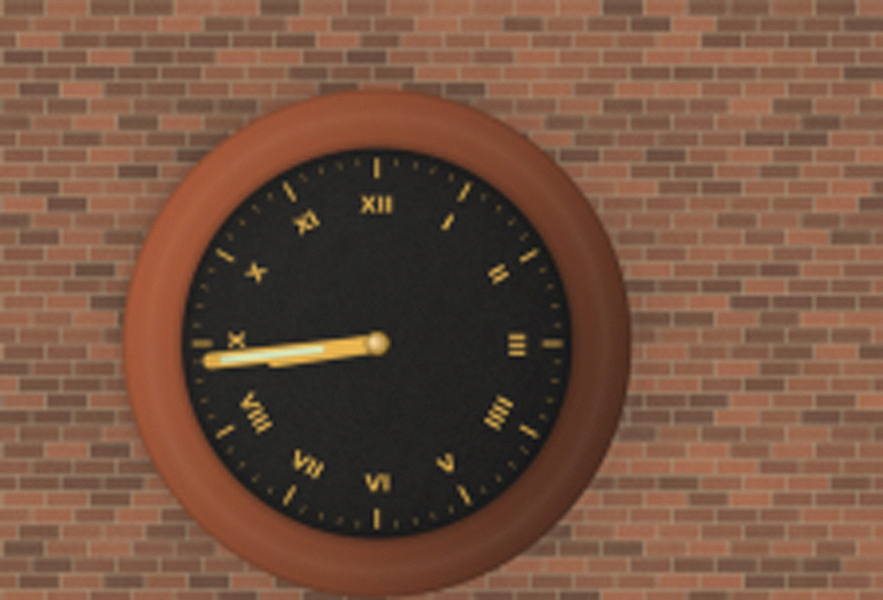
8.44
